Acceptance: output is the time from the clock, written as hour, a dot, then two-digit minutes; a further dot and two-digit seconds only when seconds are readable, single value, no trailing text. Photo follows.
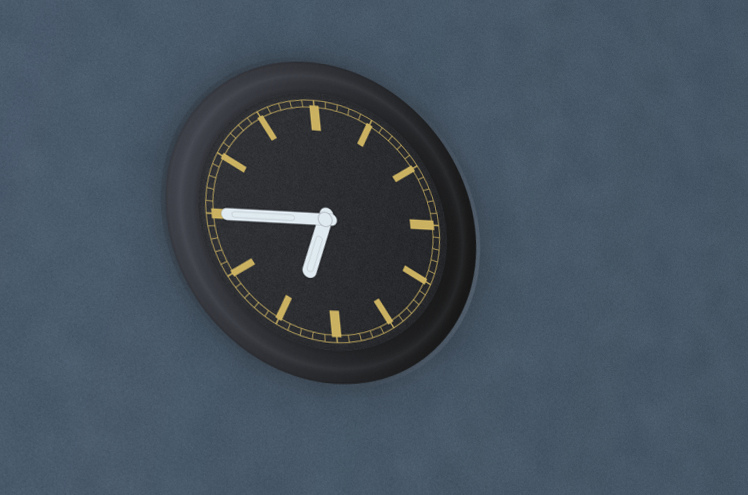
6.45
